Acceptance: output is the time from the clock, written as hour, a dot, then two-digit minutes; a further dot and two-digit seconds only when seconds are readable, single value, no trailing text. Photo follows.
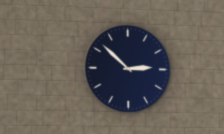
2.52
